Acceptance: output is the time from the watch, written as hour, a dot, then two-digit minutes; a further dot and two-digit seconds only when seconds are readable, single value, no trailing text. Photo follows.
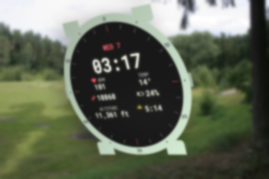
3.17
